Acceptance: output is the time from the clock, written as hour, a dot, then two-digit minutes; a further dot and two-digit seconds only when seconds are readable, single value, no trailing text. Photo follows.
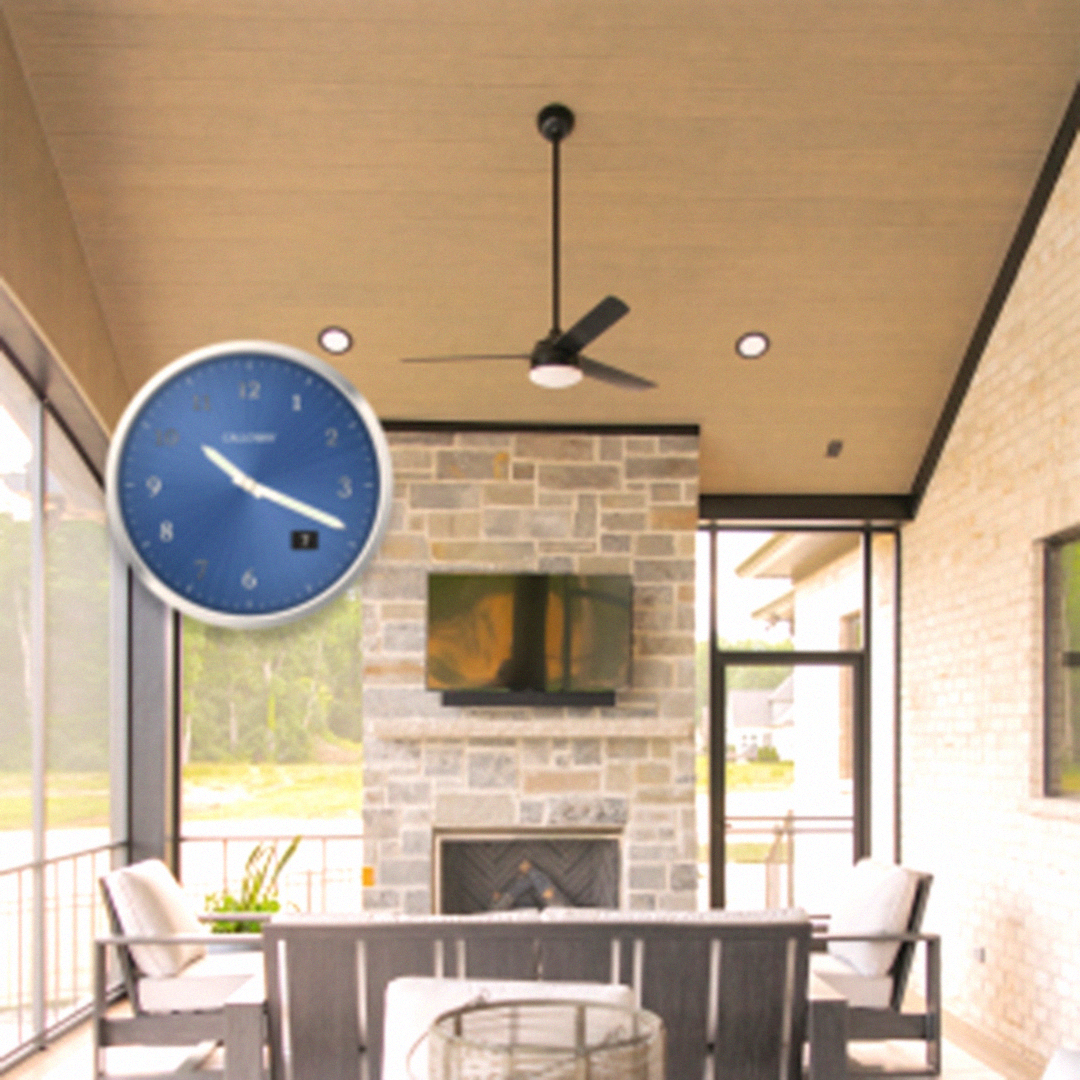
10.19
